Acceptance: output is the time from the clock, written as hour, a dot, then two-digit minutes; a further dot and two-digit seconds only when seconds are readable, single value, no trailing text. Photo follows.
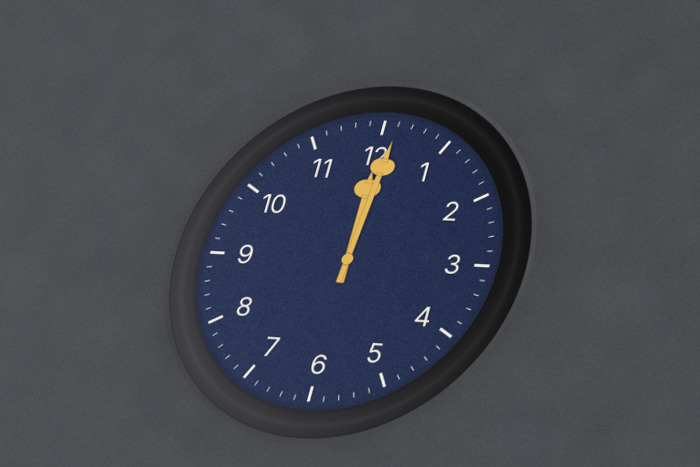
12.01
